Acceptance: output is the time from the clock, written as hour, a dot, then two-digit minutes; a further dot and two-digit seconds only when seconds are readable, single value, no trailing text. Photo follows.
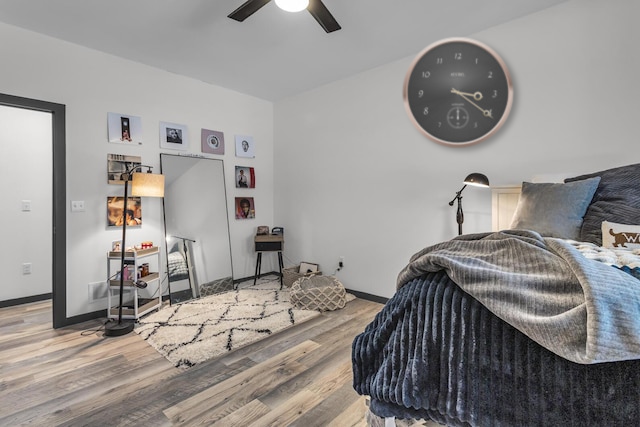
3.21
